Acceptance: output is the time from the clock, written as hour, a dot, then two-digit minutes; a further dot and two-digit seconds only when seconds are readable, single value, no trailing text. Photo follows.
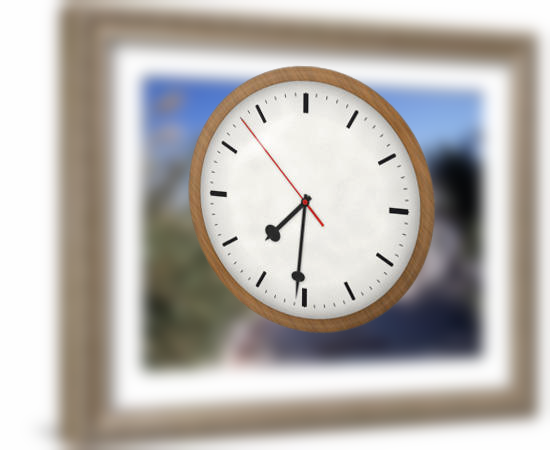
7.30.53
